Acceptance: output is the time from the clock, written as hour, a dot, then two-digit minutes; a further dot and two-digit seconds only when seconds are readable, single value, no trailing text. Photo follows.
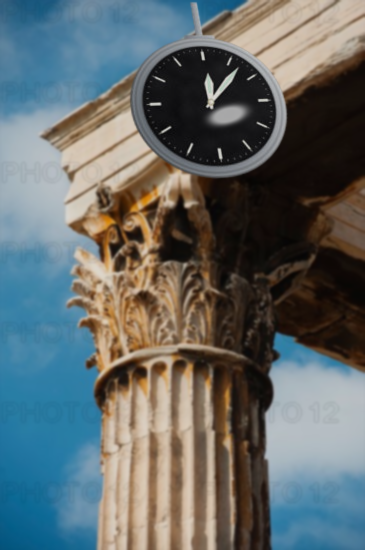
12.07
